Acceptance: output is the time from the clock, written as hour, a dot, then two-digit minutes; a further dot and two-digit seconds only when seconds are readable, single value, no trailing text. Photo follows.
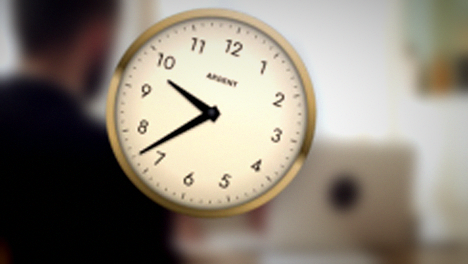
9.37
